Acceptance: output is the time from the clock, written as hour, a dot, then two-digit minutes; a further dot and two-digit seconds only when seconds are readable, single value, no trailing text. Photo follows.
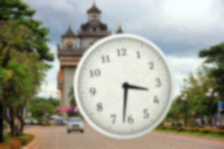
3.32
